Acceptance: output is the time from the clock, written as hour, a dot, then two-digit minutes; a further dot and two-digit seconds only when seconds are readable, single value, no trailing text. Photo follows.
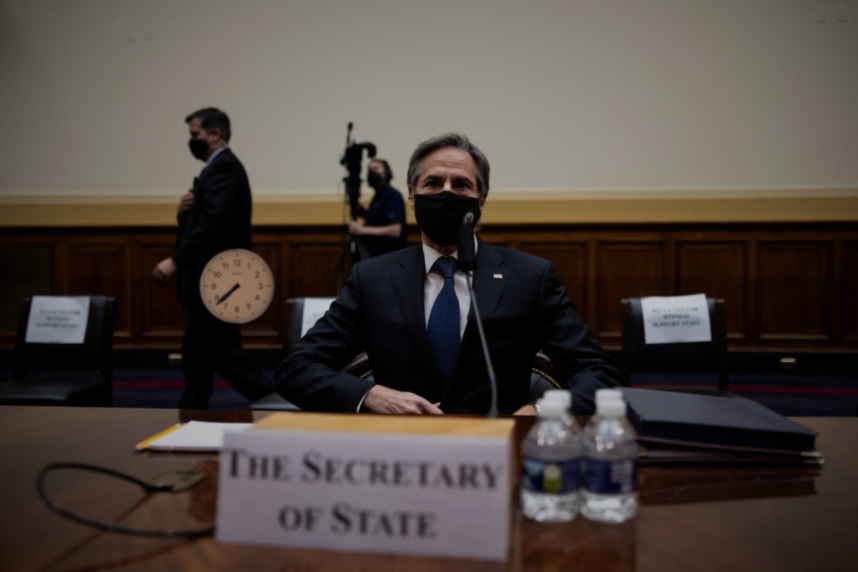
7.38
